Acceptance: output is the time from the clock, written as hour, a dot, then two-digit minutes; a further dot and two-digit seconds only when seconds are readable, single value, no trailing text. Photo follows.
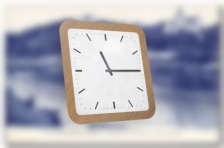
11.15
